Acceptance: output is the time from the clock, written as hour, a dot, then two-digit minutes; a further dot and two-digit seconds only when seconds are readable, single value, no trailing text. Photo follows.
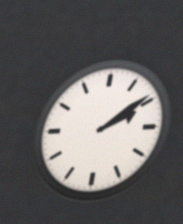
2.09
